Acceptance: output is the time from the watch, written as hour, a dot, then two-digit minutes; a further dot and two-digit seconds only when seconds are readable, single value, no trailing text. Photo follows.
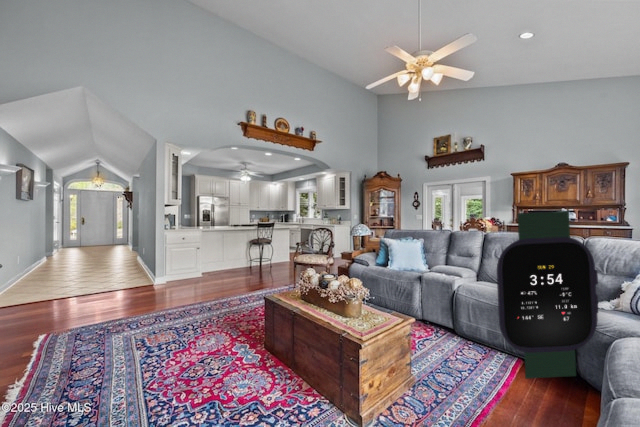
3.54
